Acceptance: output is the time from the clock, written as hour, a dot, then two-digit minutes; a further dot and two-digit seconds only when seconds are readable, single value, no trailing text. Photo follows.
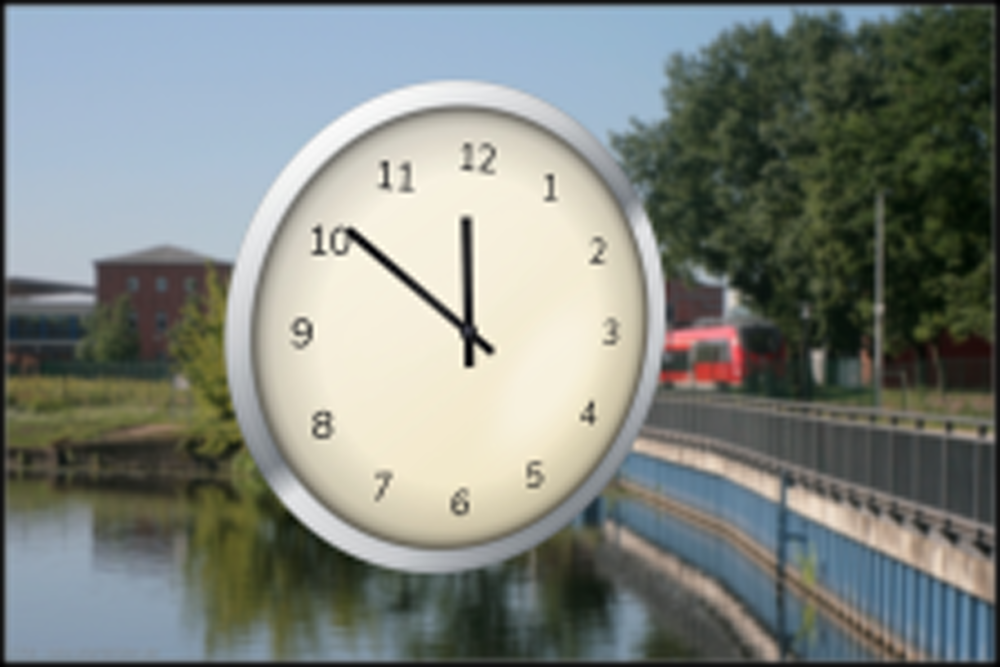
11.51
